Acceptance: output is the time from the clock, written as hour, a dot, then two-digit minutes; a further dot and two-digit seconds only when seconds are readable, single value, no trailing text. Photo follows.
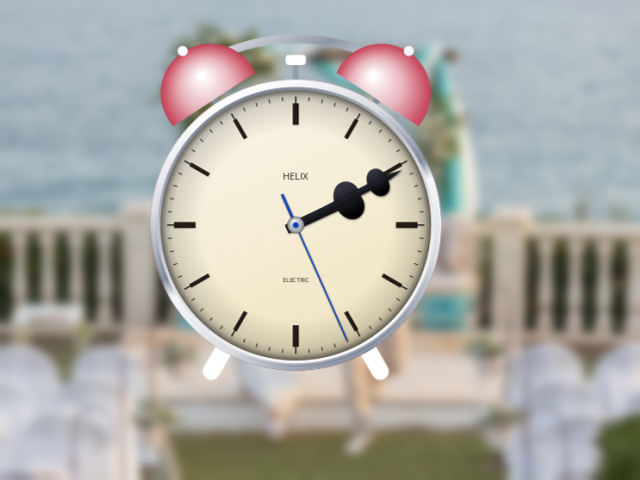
2.10.26
